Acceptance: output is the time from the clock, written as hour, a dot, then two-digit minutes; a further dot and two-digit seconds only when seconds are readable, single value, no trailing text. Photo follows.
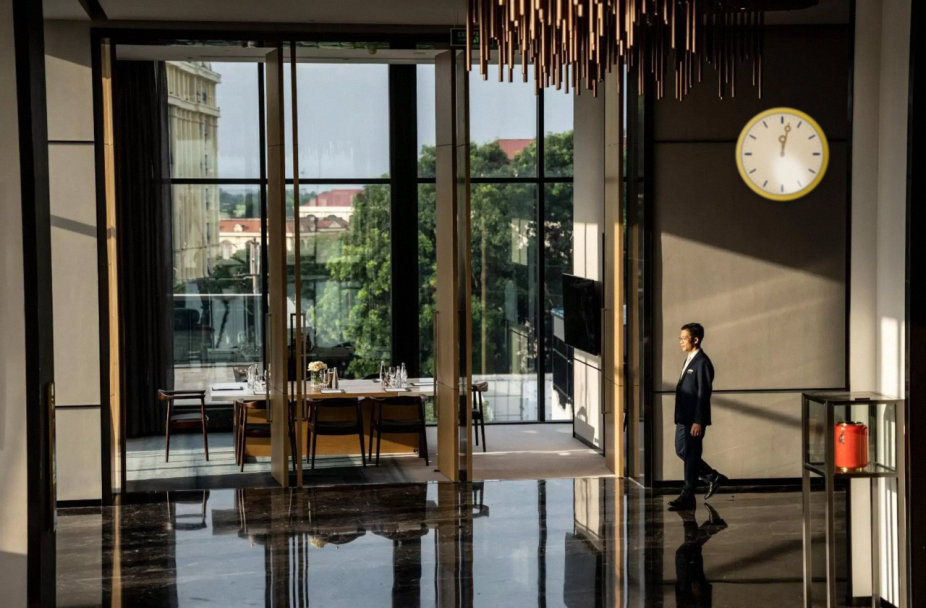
12.02
